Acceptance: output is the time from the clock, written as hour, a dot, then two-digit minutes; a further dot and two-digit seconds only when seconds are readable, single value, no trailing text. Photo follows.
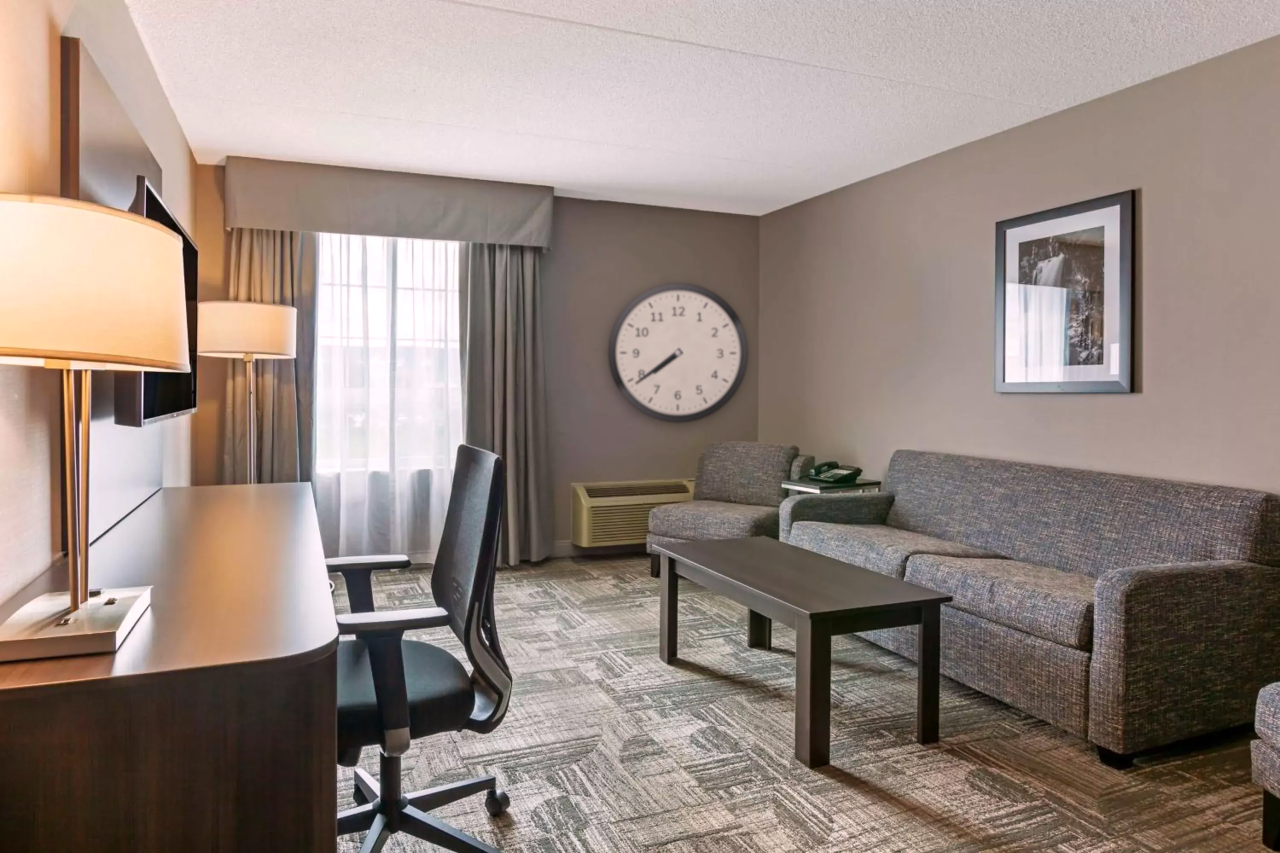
7.39
